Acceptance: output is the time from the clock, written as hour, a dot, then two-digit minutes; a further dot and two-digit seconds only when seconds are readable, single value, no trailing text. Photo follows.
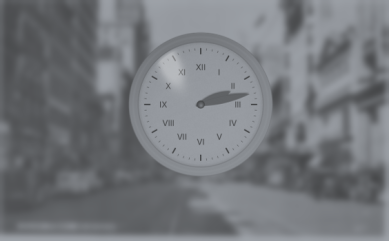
2.13
